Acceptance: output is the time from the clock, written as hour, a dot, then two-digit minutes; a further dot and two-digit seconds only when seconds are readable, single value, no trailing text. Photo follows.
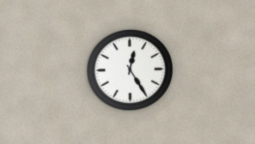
12.25
